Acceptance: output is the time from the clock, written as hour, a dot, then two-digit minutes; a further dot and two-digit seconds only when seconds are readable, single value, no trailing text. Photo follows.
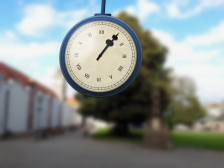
1.06
